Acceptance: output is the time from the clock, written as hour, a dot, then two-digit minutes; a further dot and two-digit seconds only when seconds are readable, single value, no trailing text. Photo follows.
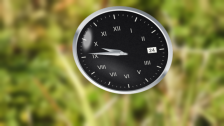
9.46
